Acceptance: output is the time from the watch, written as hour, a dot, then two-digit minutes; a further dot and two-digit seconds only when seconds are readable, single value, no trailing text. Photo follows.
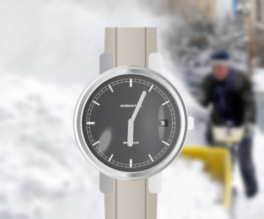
6.04
